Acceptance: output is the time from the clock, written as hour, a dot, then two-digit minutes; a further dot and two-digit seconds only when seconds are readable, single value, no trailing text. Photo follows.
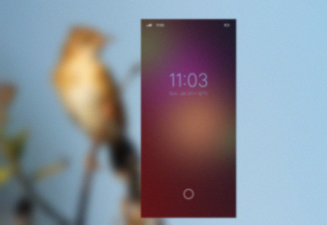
11.03
